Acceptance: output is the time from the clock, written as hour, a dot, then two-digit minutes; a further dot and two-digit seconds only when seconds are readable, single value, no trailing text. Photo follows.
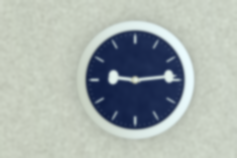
9.14
